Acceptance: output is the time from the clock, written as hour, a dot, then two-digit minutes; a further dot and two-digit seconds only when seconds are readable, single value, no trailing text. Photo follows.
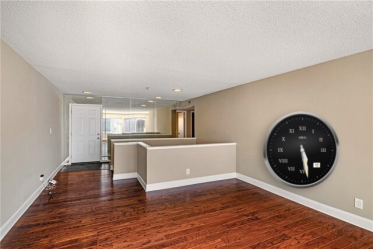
5.28
